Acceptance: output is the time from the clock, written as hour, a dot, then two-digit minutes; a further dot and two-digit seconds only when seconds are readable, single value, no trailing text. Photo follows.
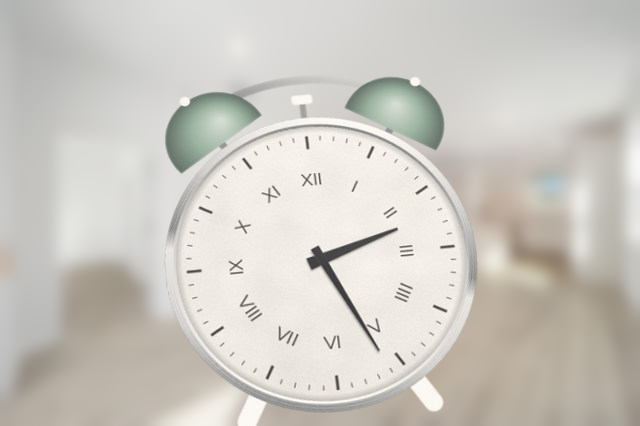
2.26
